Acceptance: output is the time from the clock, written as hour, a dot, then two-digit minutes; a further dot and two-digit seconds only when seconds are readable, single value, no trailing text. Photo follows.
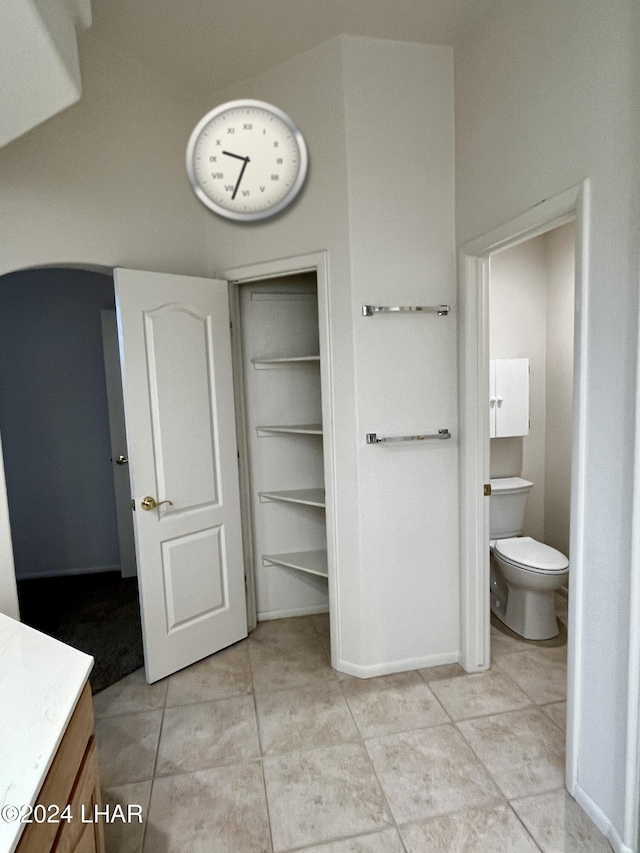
9.33
